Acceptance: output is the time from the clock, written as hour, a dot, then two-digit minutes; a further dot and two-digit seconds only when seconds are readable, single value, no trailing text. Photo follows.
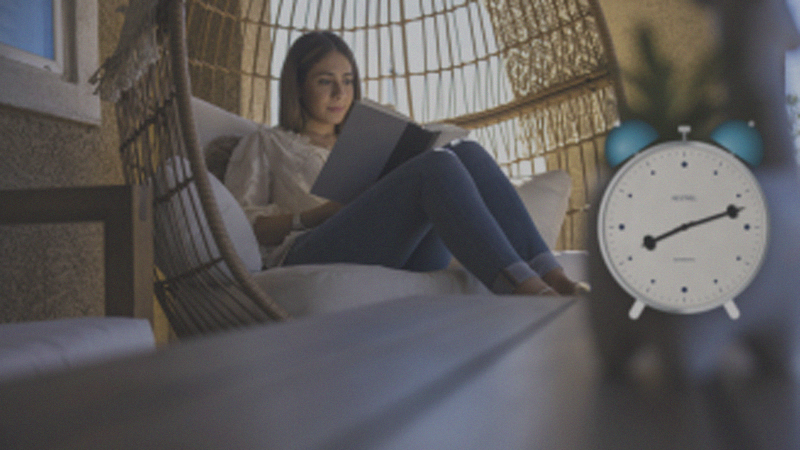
8.12
